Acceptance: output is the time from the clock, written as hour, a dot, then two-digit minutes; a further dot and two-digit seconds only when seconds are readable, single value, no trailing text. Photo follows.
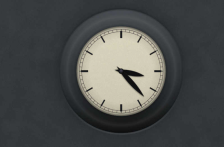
3.23
